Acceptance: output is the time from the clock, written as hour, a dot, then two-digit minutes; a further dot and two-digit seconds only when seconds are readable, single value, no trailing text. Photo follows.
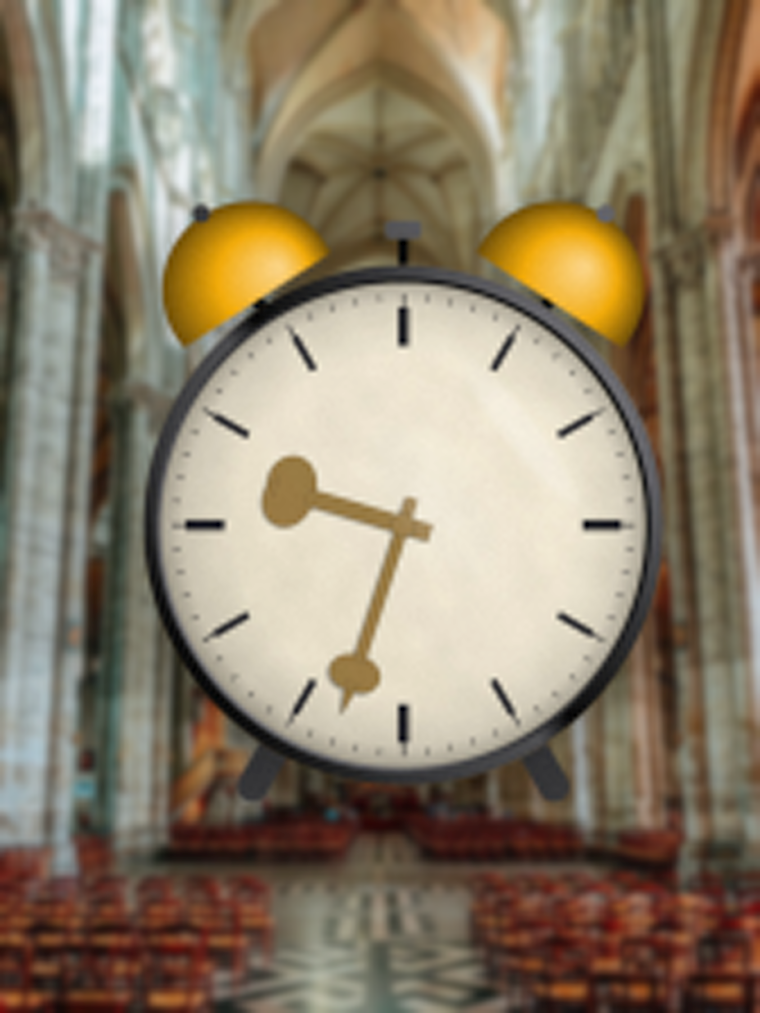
9.33
